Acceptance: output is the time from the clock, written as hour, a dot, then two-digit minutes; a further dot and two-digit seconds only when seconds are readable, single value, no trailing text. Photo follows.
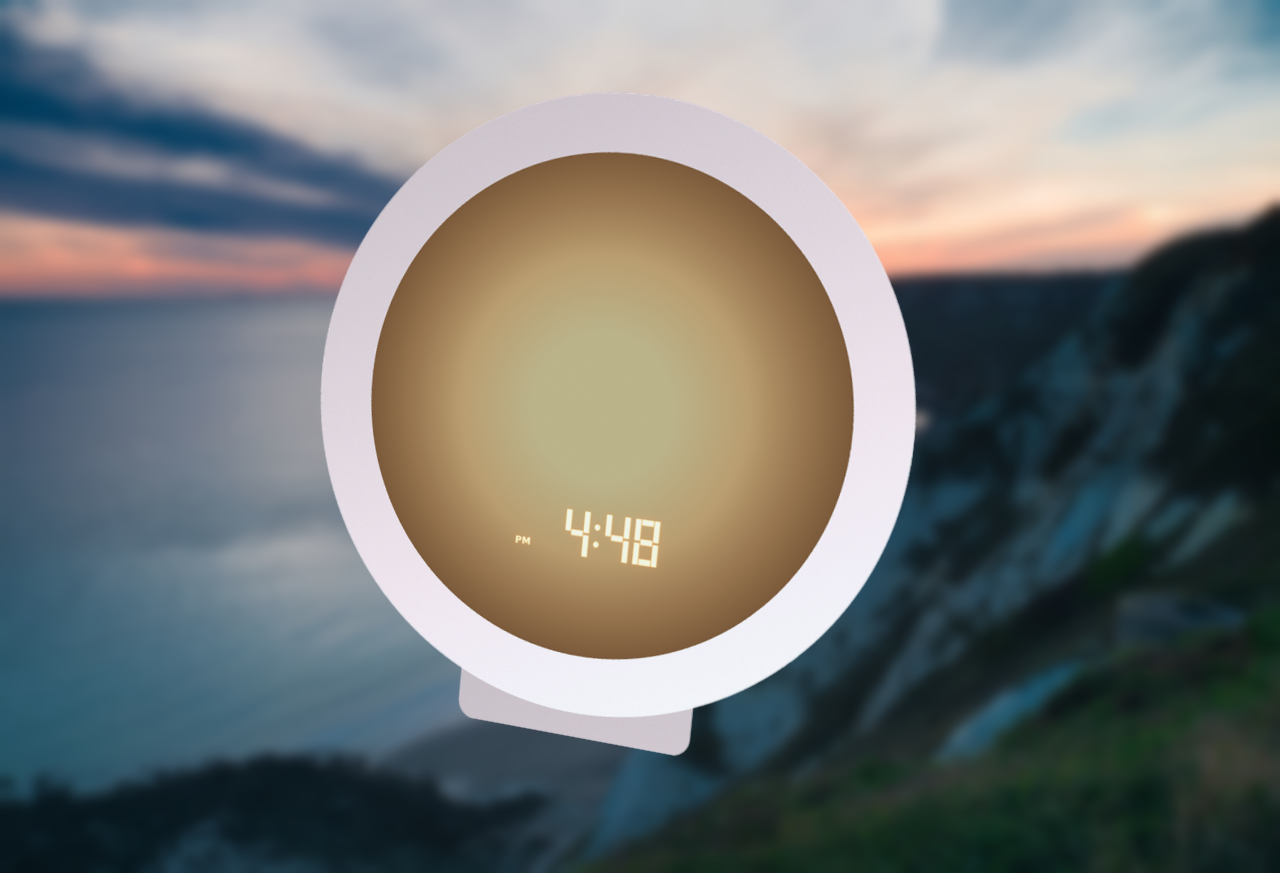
4.48
